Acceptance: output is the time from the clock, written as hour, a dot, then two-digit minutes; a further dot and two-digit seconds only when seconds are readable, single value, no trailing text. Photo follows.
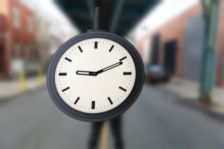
9.11
